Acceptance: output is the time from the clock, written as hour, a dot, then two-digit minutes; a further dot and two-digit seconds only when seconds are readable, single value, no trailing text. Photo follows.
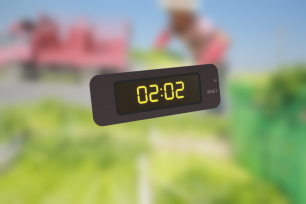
2.02
